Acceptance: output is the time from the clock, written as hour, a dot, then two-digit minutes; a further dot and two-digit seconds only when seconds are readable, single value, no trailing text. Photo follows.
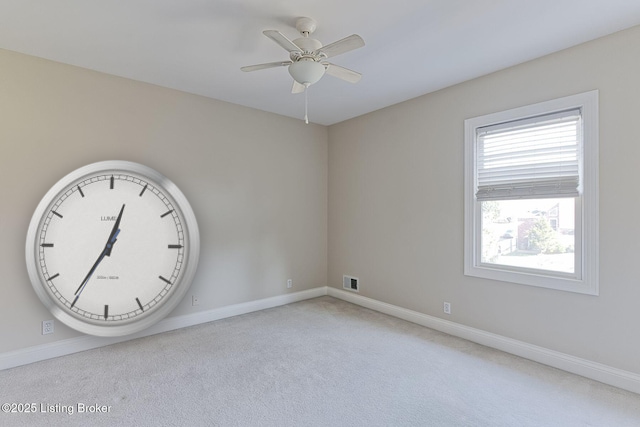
12.35.35
